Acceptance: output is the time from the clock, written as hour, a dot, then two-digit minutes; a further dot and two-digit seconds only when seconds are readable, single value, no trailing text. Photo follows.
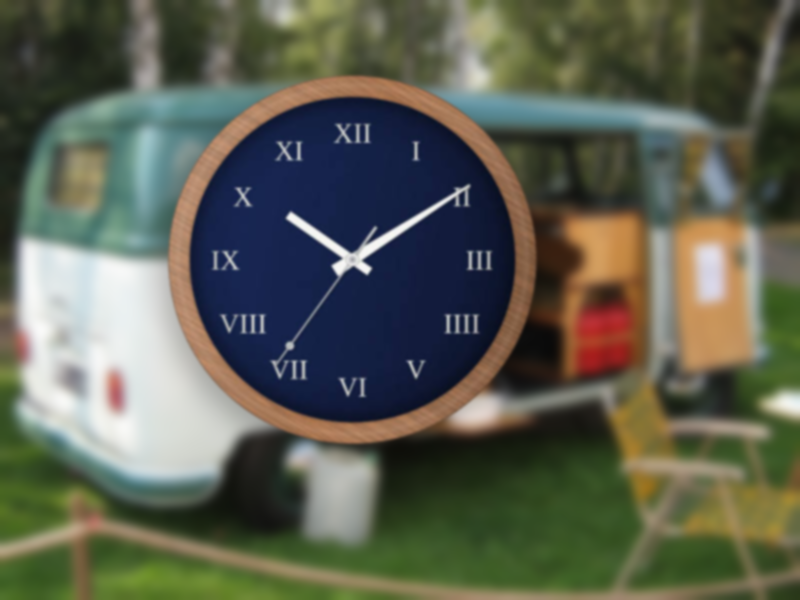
10.09.36
